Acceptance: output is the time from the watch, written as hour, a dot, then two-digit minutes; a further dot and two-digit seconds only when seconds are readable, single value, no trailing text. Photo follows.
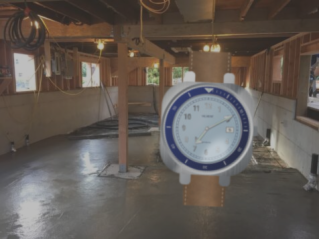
7.10
